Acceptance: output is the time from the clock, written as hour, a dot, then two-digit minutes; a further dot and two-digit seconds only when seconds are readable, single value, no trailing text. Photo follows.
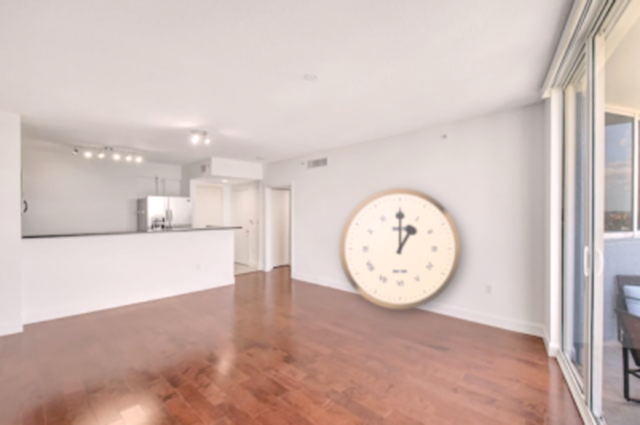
1.00
